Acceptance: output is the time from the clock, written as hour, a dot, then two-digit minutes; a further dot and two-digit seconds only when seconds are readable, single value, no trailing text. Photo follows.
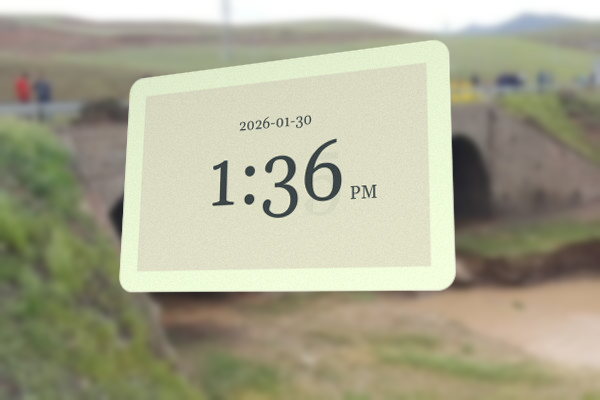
1.36
